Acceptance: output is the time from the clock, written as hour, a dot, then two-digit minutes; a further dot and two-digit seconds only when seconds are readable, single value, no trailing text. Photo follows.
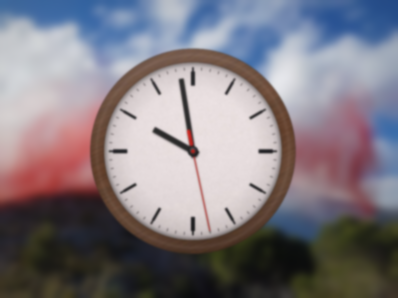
9.58.28
